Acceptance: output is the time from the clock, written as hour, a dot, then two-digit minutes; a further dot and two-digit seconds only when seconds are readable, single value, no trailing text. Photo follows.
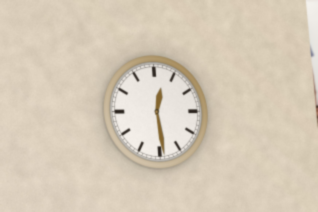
12.29
